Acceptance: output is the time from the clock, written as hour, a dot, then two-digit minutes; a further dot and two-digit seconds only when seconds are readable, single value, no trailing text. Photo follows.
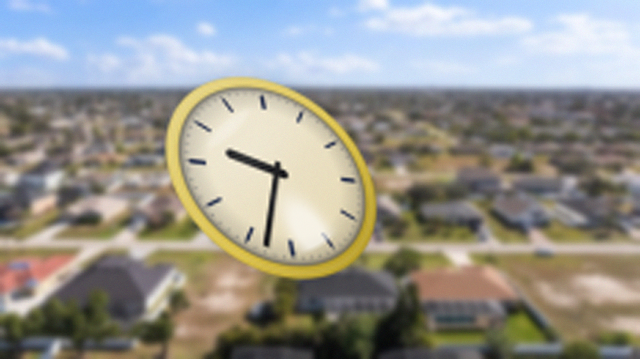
9.33
